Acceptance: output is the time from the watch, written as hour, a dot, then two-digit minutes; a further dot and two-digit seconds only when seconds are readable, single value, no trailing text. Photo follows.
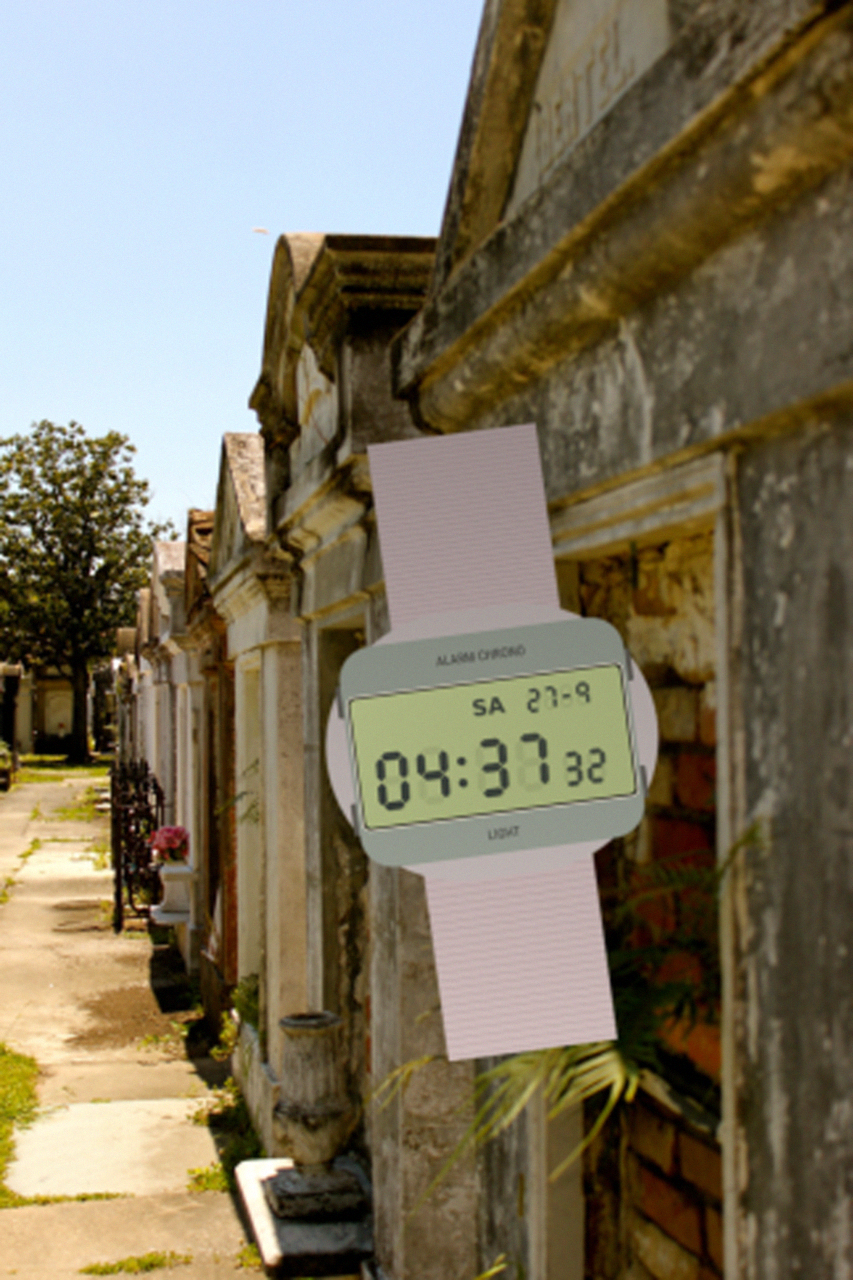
4.37.32
